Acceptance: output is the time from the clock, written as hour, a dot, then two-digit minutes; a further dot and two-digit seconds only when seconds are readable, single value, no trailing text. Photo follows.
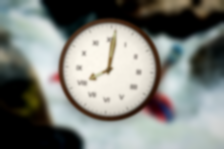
8.01
